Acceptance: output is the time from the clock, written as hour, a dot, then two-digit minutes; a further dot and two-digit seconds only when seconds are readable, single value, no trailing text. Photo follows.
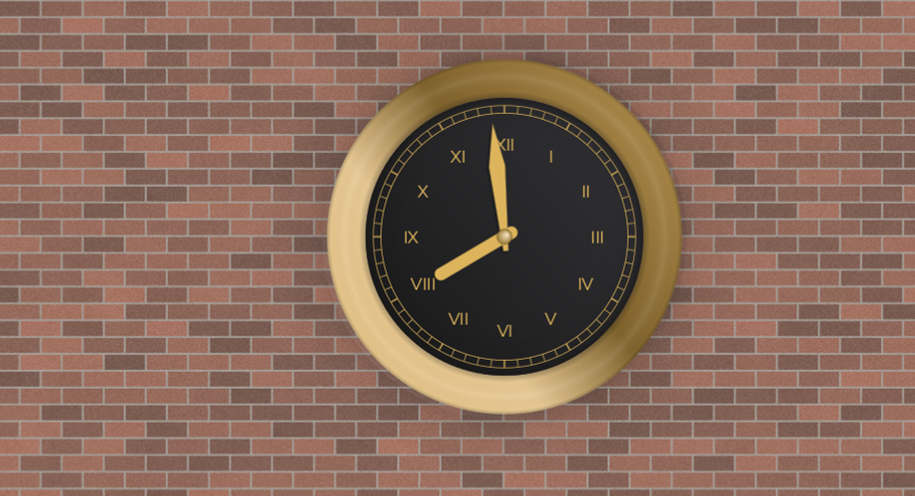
7.59
